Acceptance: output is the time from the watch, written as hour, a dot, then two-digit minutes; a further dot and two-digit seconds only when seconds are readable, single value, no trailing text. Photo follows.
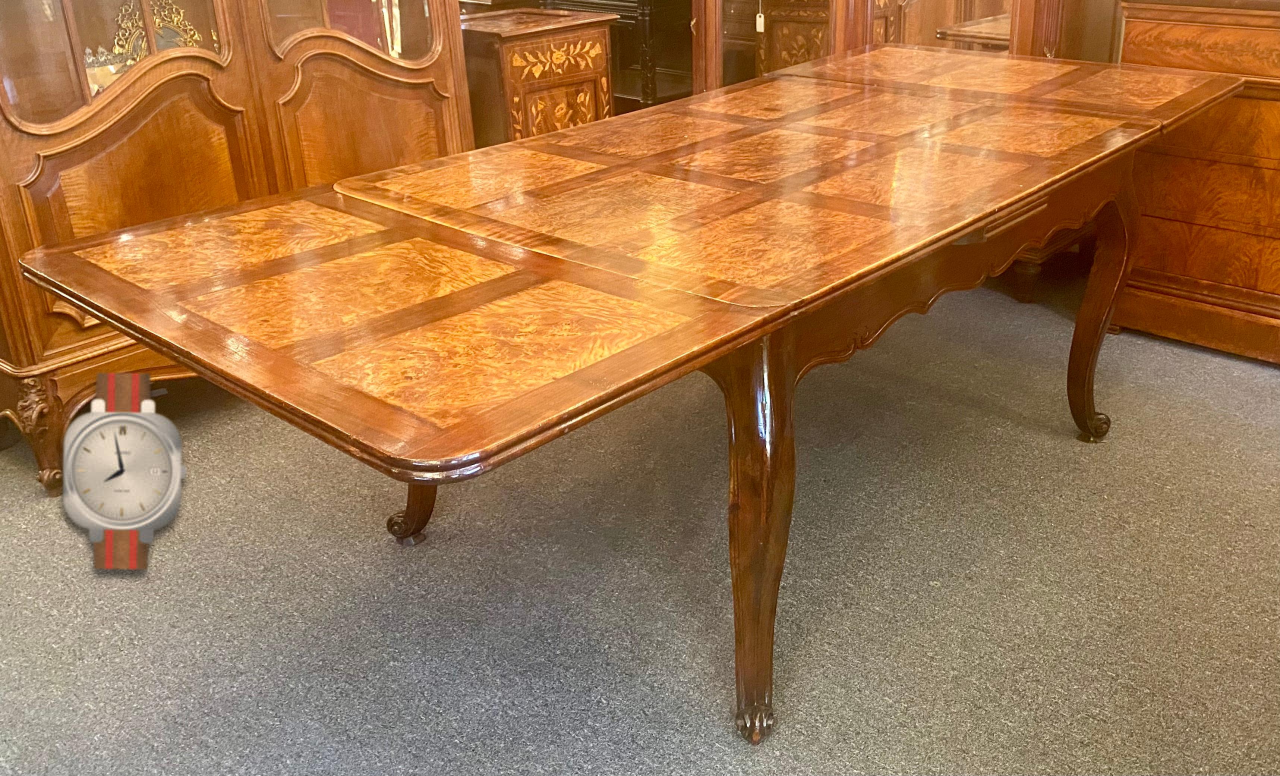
7.58
